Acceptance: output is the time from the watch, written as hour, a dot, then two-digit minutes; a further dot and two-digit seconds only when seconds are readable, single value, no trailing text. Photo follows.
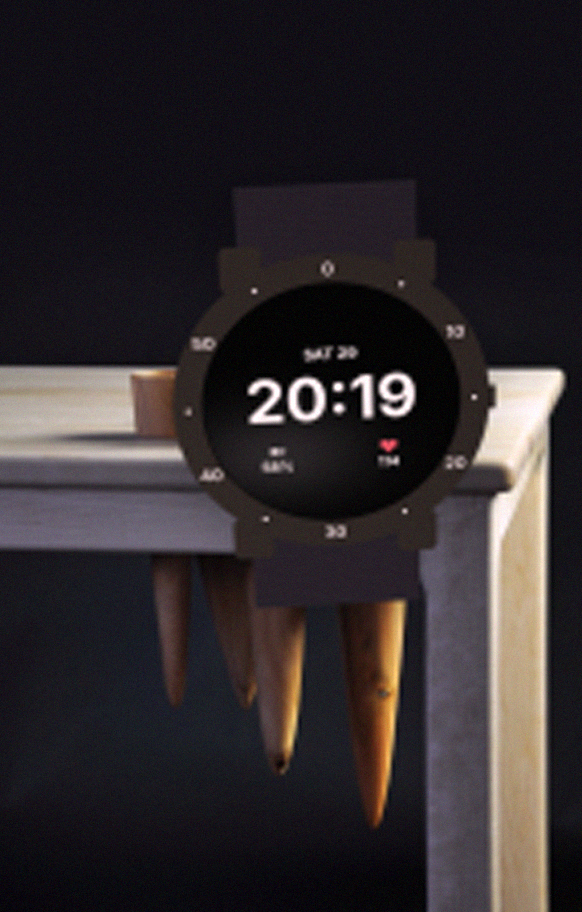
20.19
